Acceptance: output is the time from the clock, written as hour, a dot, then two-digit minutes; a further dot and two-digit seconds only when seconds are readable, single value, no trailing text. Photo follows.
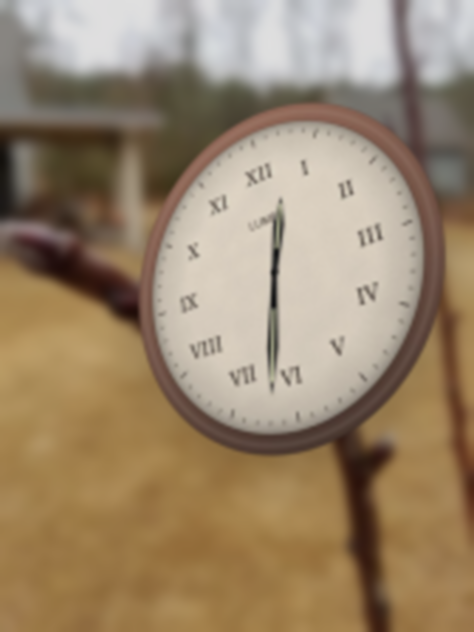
12.32
